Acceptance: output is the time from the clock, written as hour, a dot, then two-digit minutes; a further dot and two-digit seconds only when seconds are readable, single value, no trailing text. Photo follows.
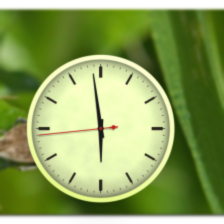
5.58.44
